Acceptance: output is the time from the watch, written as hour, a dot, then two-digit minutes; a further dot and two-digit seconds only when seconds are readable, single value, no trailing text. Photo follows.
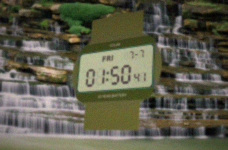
1.50
